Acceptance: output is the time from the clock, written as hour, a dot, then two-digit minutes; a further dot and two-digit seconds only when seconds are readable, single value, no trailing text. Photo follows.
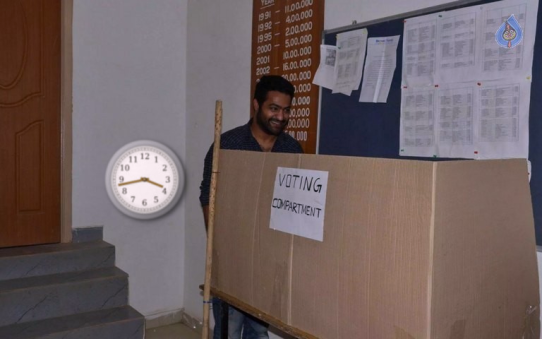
3.43
